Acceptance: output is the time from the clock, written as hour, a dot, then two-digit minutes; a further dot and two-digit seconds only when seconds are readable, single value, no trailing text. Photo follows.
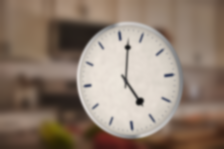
5.02
